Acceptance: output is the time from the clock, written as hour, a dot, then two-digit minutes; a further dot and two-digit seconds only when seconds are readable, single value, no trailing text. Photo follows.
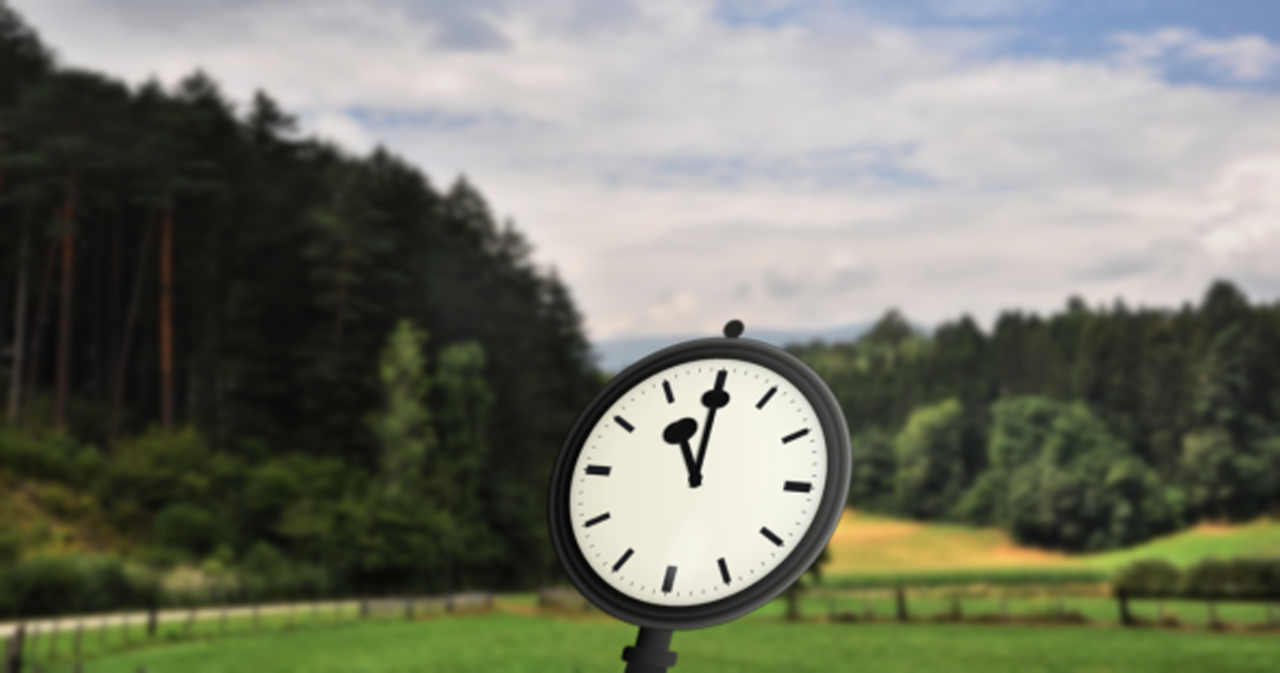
11.00
